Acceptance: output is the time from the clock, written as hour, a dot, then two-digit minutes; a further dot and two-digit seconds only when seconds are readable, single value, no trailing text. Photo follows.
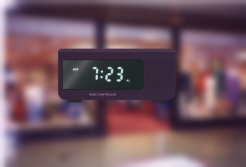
7.23
